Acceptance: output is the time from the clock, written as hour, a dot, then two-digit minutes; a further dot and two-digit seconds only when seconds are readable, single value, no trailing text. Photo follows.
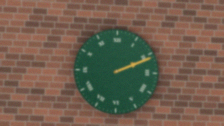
2.11
